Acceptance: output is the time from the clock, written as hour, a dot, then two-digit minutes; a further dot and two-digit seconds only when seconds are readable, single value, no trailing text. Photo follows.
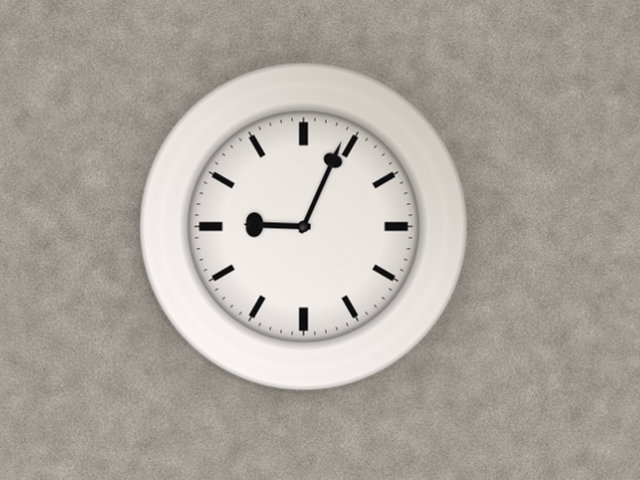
9.04
